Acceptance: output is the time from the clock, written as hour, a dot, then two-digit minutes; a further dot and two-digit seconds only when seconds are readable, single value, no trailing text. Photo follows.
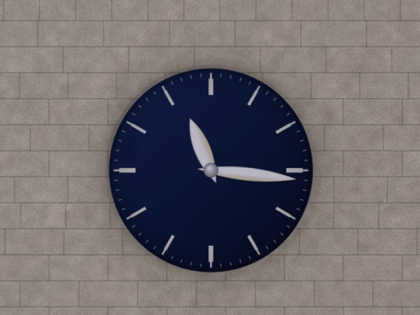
11.16
